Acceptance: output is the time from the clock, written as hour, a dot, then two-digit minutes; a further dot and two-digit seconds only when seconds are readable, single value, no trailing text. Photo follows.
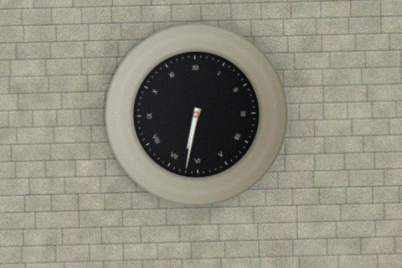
6.32
